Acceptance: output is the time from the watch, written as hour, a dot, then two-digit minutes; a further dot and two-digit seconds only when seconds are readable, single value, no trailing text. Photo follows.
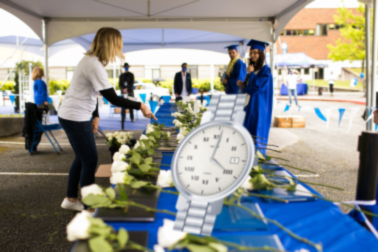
4.01
